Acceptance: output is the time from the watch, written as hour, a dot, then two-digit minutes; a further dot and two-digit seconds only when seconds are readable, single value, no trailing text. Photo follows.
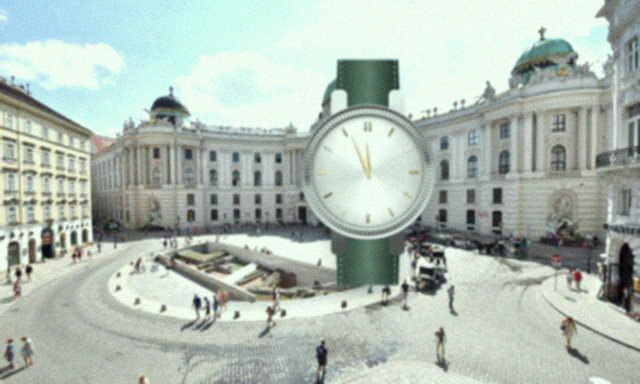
11.56
